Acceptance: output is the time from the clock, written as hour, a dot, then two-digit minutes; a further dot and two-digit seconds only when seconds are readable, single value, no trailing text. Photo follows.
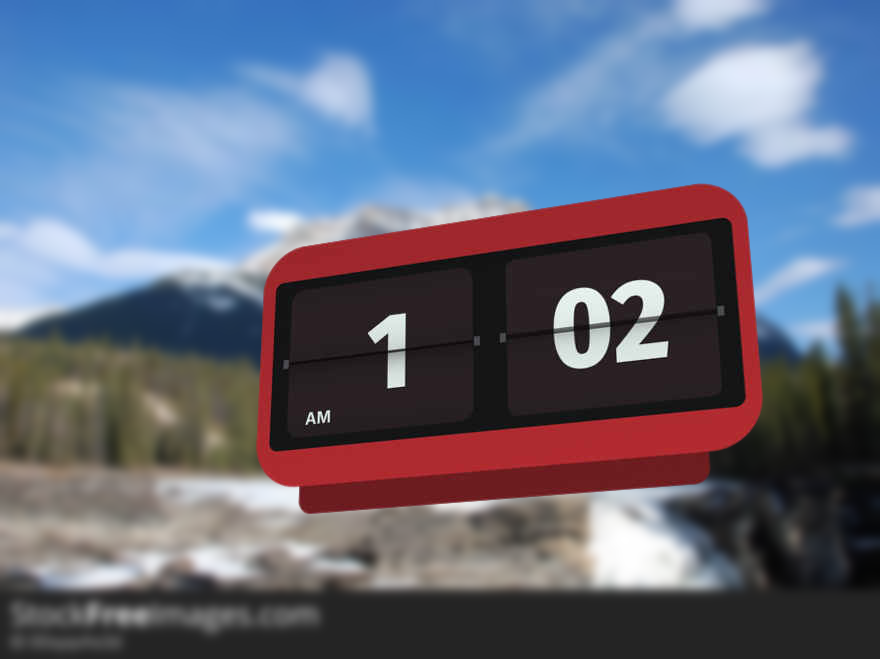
1.02
